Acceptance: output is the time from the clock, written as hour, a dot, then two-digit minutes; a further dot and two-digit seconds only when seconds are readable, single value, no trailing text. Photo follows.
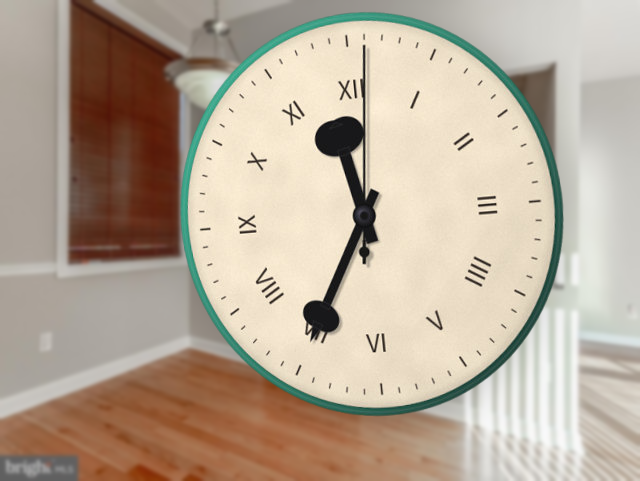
11.35.01
